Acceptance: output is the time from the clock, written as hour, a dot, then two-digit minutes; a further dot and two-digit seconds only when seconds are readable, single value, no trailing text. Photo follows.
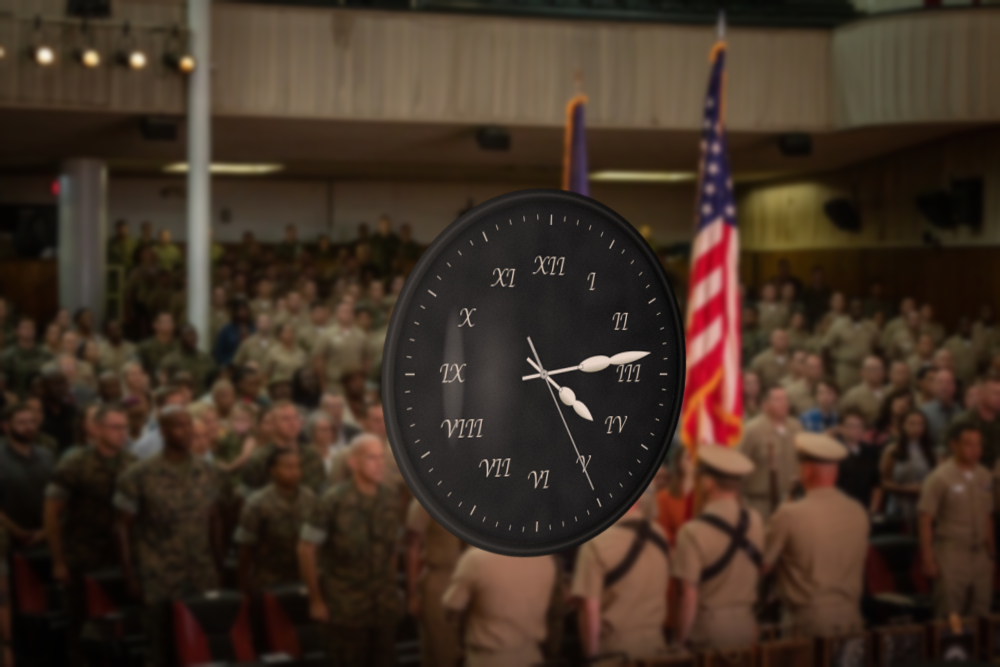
4.13.25
